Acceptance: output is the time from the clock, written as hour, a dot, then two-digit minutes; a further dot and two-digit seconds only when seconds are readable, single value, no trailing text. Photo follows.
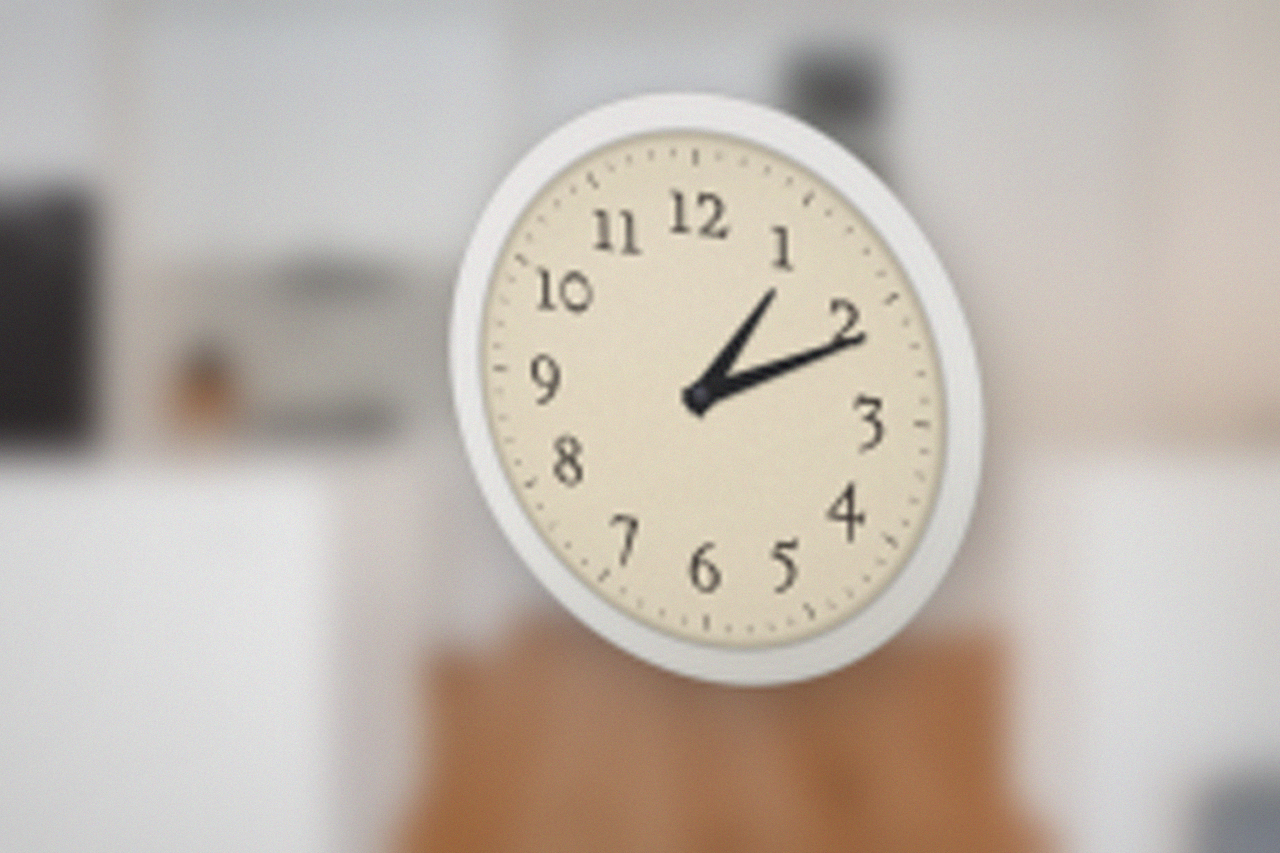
1.11
